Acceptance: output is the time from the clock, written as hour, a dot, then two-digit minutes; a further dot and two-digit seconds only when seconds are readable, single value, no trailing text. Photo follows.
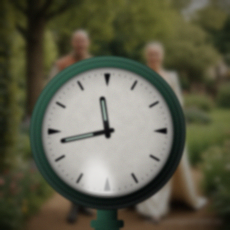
11.43
